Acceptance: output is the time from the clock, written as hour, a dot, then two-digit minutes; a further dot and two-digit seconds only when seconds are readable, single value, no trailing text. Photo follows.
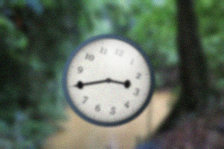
2.40
